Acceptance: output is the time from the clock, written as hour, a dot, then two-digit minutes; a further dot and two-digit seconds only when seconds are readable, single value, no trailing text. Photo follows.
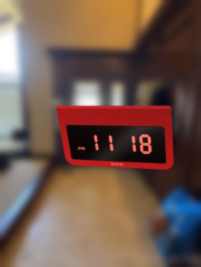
11.18
